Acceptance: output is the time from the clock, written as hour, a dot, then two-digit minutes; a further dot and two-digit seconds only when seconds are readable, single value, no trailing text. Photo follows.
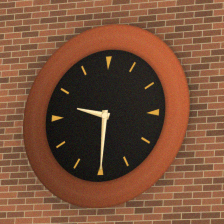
9.30
